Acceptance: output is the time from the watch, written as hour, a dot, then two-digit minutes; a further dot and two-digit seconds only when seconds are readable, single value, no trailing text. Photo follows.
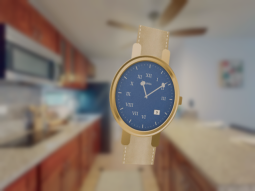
11.09
